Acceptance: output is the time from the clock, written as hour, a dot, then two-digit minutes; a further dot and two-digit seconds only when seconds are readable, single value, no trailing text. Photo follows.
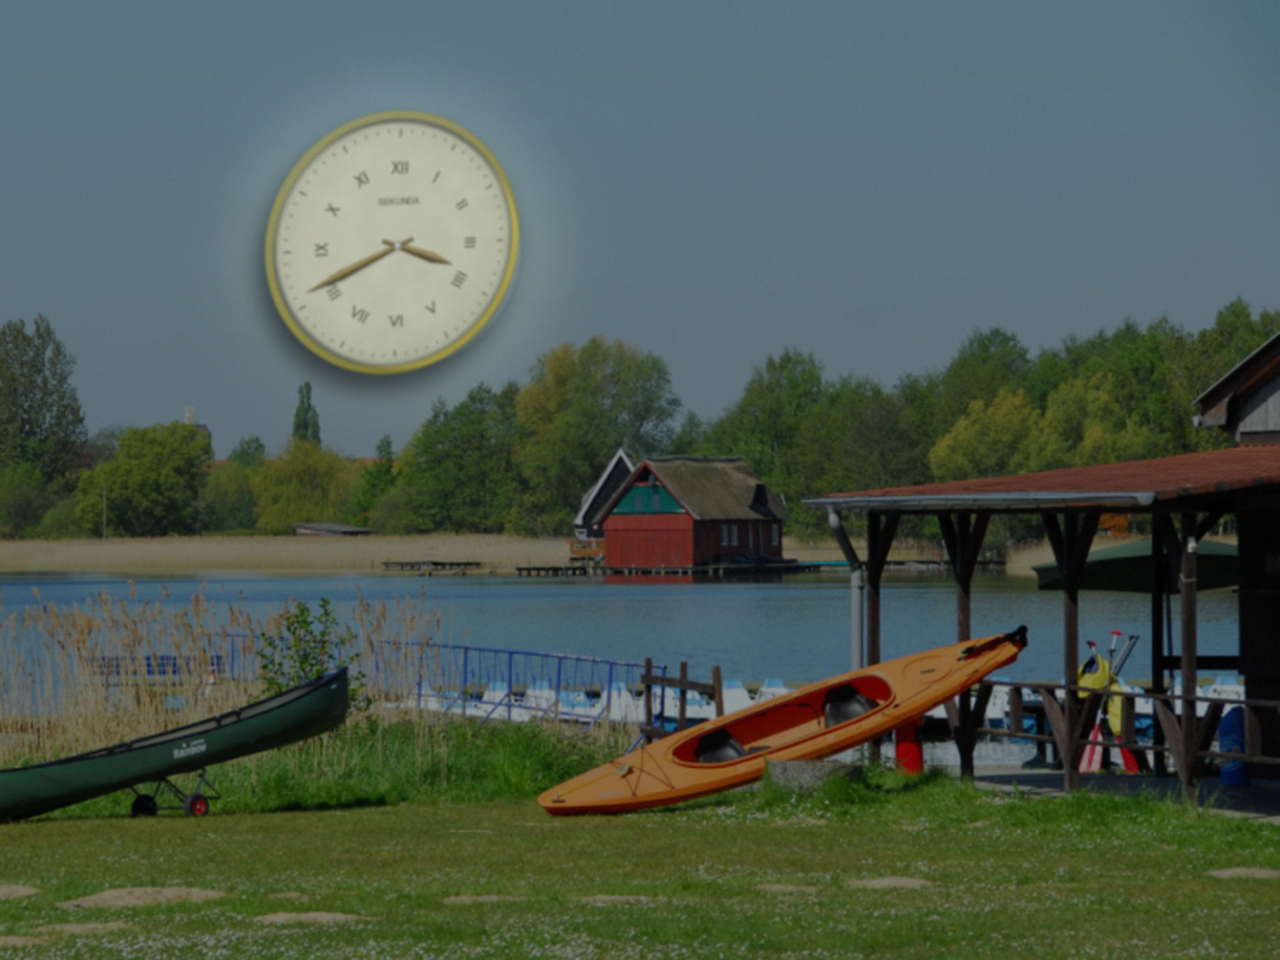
3.41
